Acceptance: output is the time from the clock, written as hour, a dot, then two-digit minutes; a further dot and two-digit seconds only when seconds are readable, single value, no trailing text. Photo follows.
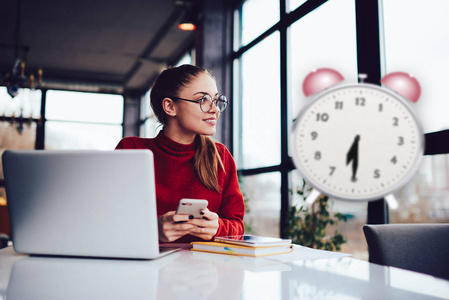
6.30
